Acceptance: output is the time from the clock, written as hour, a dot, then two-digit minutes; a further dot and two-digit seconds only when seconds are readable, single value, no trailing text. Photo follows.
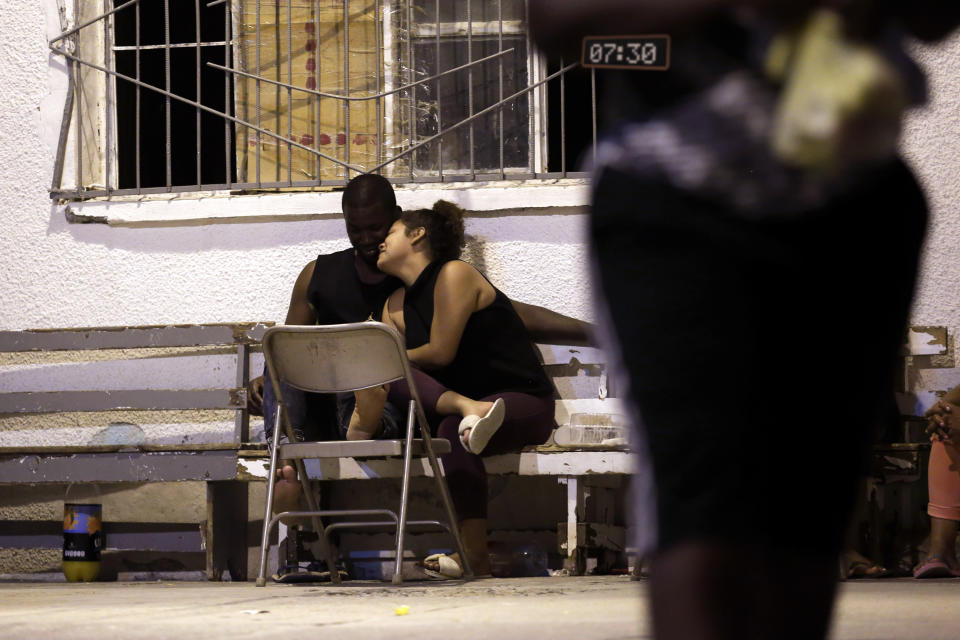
7.30
